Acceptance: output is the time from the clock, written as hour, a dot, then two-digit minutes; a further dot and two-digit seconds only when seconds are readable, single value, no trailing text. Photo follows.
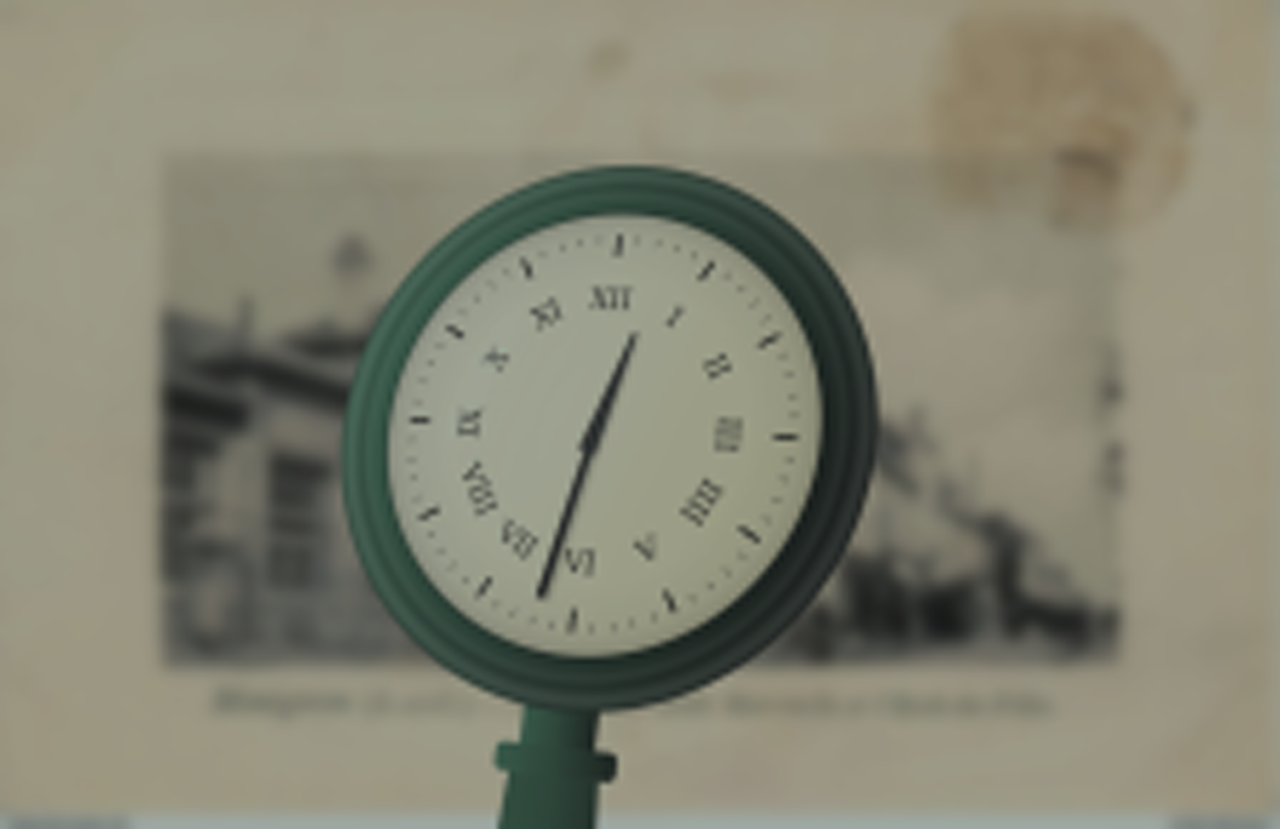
12.32
